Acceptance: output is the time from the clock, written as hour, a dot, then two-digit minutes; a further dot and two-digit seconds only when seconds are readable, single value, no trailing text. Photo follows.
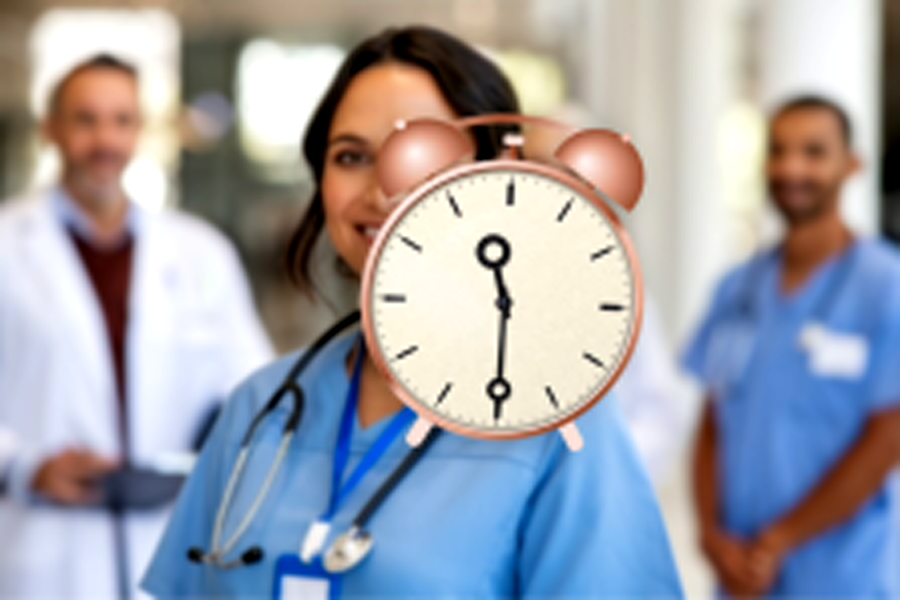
11.30
